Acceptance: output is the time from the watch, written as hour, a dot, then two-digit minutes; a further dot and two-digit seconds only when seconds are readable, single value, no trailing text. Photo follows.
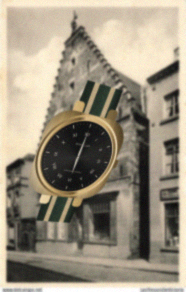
6.00
